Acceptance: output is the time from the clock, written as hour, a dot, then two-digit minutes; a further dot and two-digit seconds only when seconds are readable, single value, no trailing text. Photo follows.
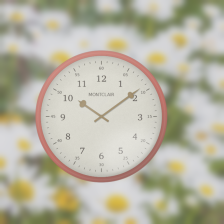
10.09
